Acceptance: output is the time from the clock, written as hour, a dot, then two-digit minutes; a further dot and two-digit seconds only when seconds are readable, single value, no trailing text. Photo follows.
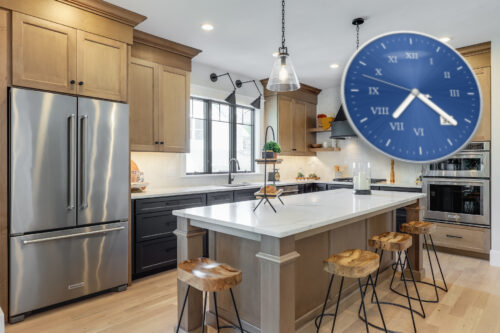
7.21.48
